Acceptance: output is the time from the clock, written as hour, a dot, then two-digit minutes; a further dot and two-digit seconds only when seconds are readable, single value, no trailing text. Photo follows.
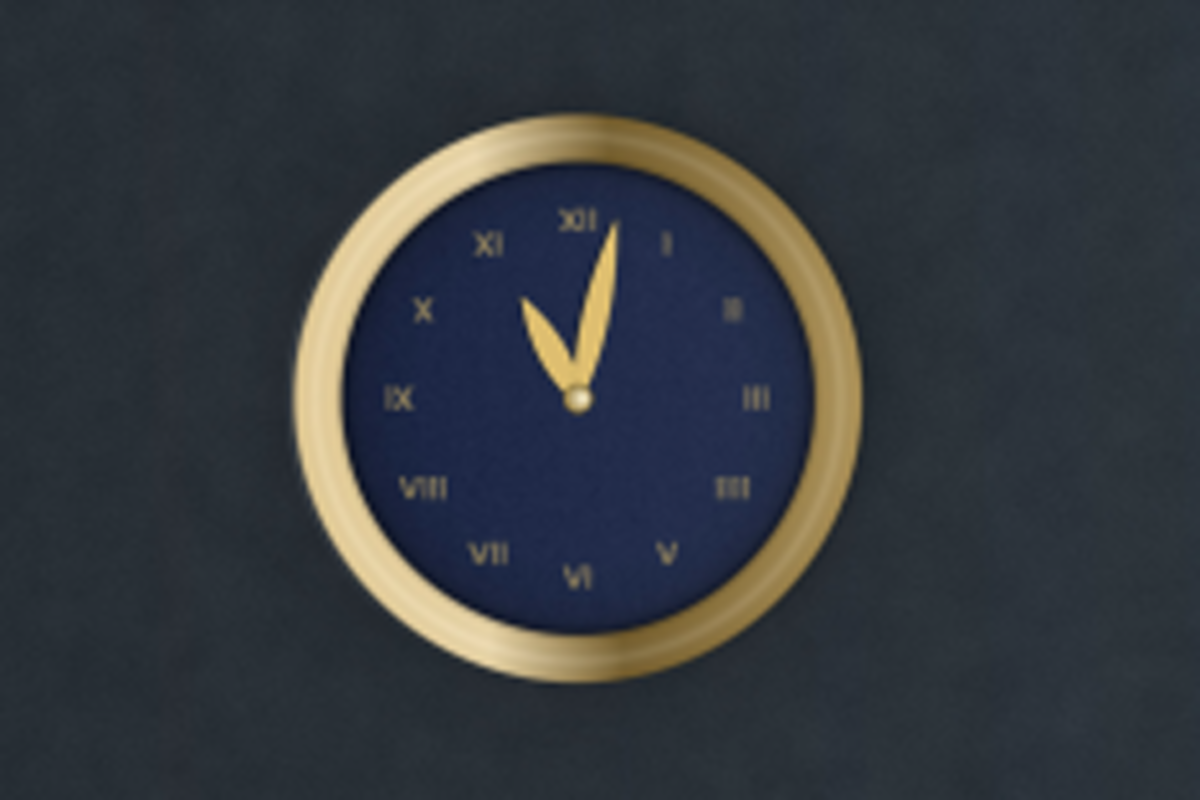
11.02
